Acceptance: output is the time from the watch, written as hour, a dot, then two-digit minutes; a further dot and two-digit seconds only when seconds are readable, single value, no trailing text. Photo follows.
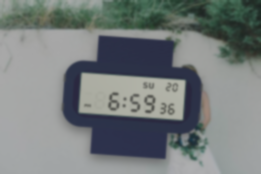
6.59.36
